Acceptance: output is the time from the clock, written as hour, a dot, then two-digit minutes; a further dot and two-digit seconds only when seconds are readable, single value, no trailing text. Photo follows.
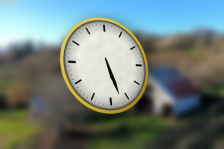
5.27
